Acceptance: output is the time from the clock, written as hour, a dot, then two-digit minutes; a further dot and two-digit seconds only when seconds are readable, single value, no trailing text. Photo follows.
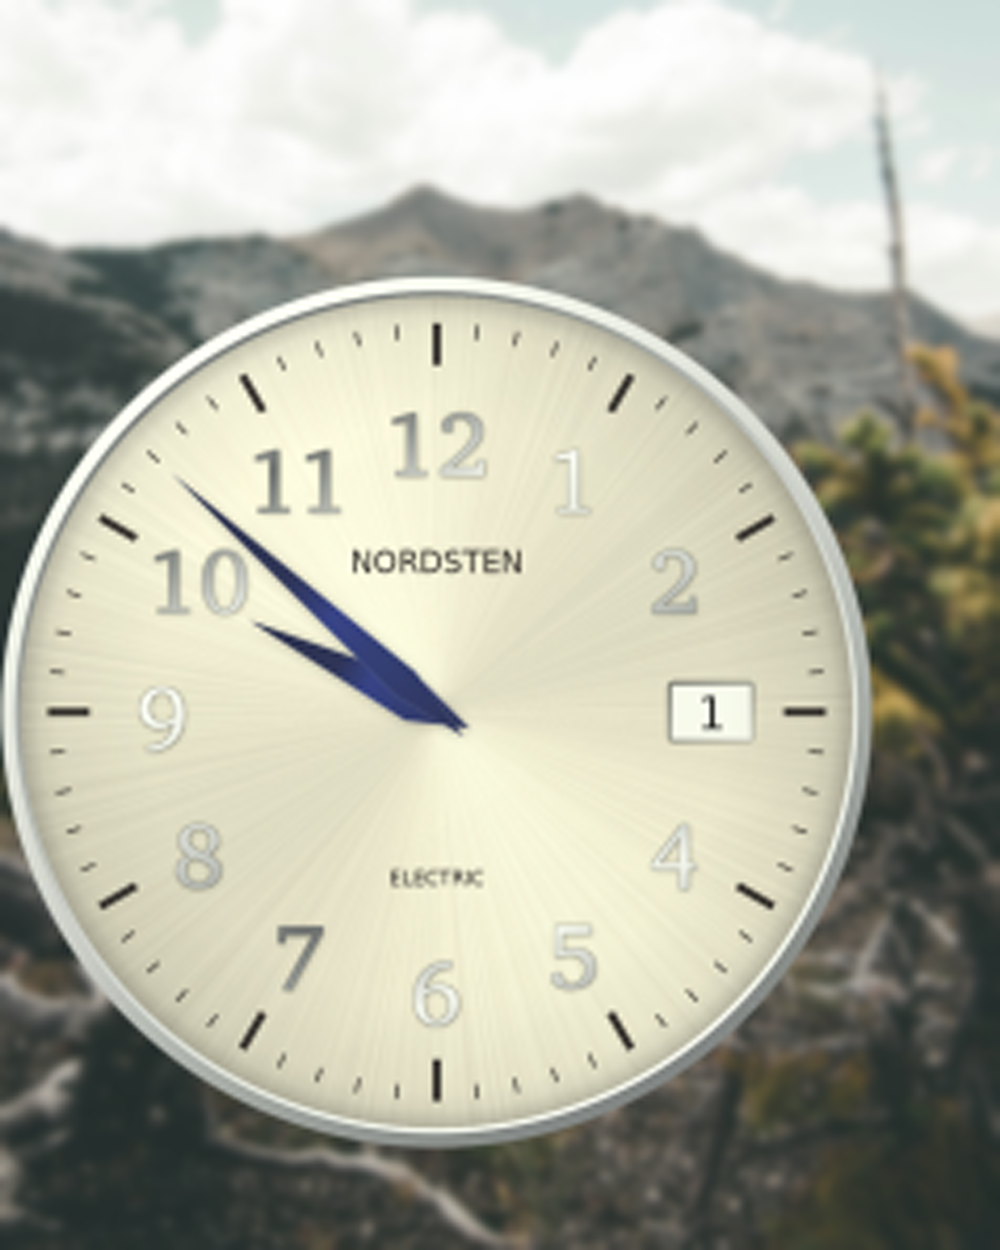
9.52
